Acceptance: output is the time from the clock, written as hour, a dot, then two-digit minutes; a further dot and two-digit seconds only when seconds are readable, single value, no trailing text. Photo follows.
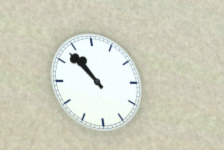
10.53
